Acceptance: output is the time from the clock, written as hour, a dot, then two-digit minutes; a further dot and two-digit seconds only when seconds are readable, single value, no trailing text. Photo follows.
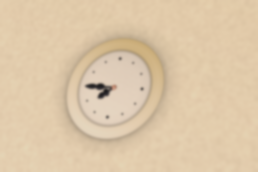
7.45
